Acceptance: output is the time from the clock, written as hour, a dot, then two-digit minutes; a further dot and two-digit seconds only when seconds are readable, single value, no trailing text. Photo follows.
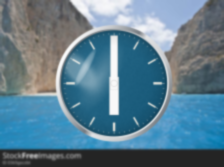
6.00
